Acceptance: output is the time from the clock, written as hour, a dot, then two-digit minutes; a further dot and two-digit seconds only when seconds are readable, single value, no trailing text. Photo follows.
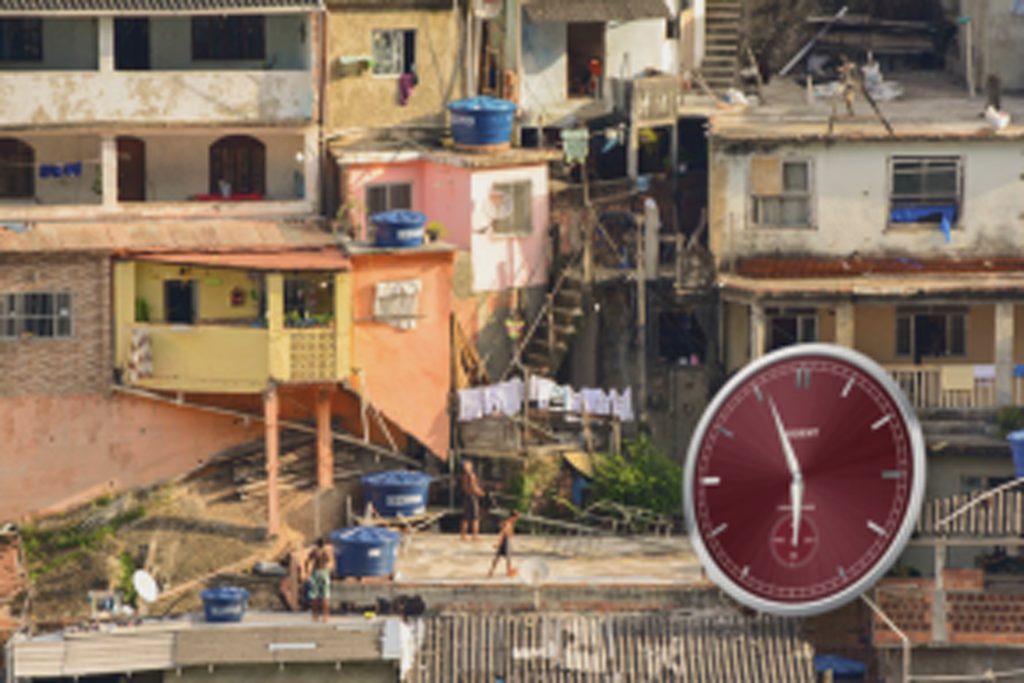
5.56
